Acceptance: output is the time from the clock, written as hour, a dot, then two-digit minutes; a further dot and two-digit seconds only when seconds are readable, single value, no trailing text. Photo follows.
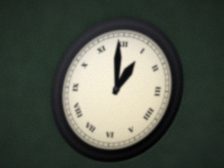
12.59
